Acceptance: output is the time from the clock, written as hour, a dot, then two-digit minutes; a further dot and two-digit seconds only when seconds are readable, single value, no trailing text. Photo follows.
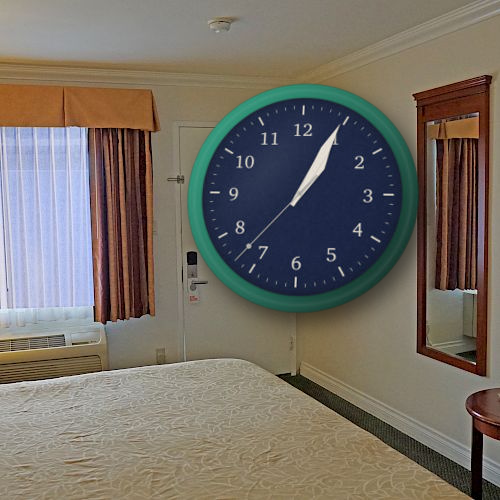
1.04.37
